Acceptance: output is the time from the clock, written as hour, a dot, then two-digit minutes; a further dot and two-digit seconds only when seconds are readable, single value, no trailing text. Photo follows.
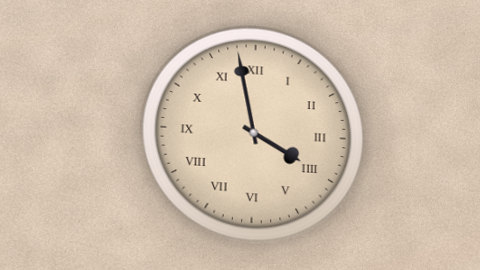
3.58
